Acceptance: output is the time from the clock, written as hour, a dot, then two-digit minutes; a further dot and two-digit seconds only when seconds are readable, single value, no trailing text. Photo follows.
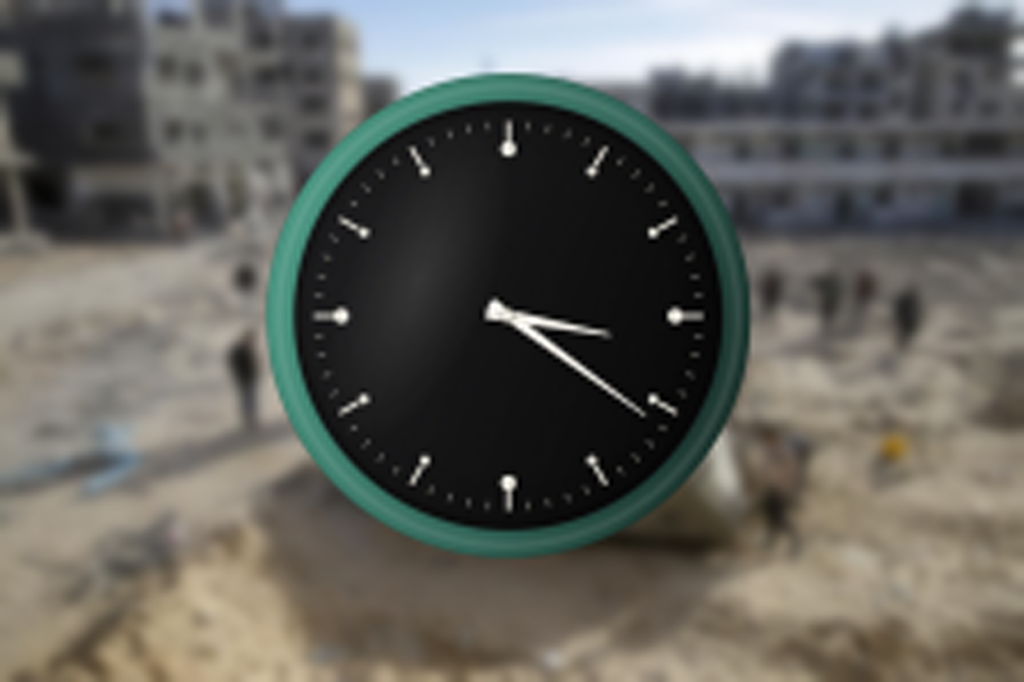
3.21
